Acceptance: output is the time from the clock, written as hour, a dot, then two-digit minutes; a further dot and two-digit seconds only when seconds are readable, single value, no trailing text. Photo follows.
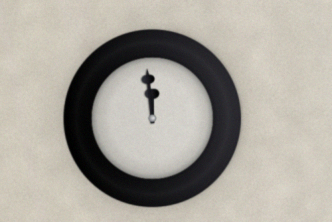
11.59
